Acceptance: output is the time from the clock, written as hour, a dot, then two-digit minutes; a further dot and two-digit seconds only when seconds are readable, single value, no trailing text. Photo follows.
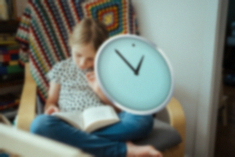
12.53
